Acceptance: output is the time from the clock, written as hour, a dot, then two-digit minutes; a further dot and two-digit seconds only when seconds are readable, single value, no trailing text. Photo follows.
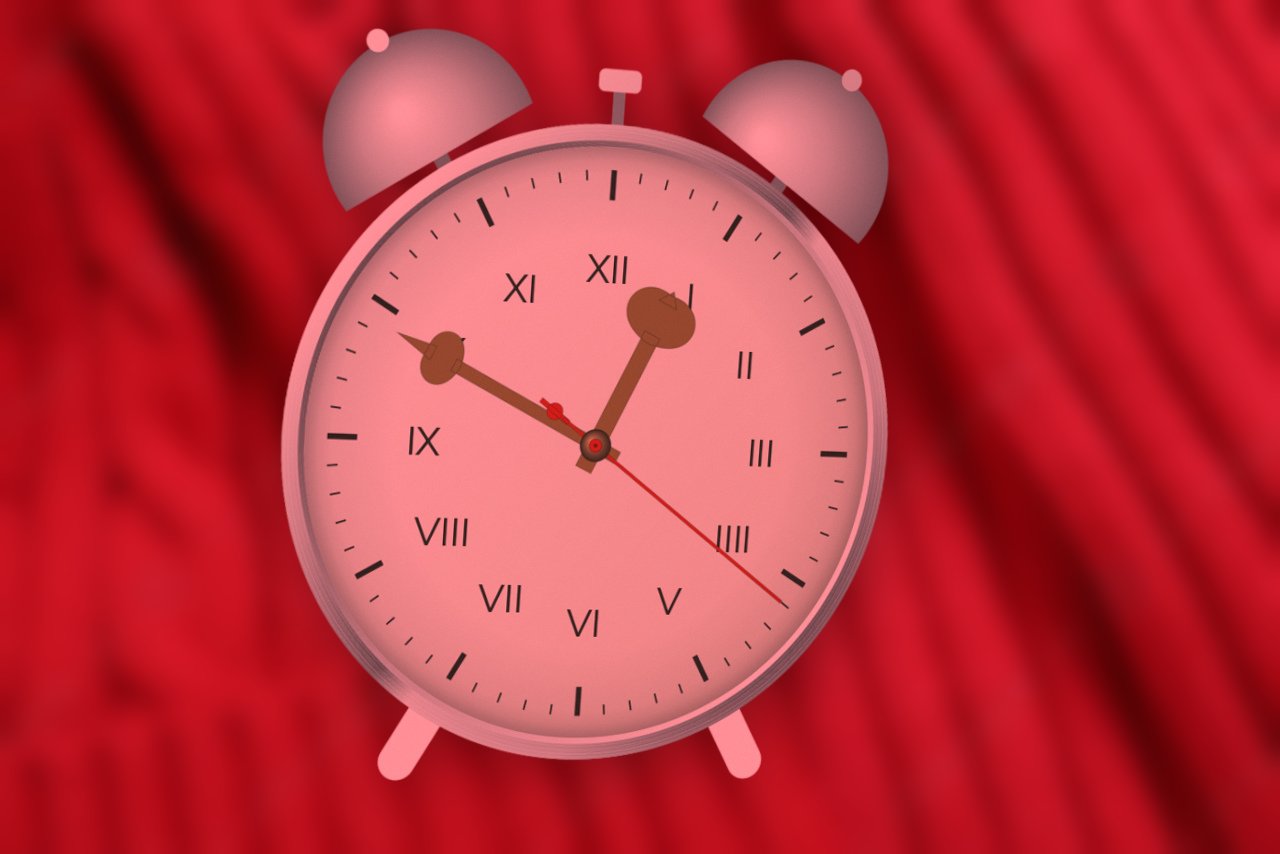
12.49.21
